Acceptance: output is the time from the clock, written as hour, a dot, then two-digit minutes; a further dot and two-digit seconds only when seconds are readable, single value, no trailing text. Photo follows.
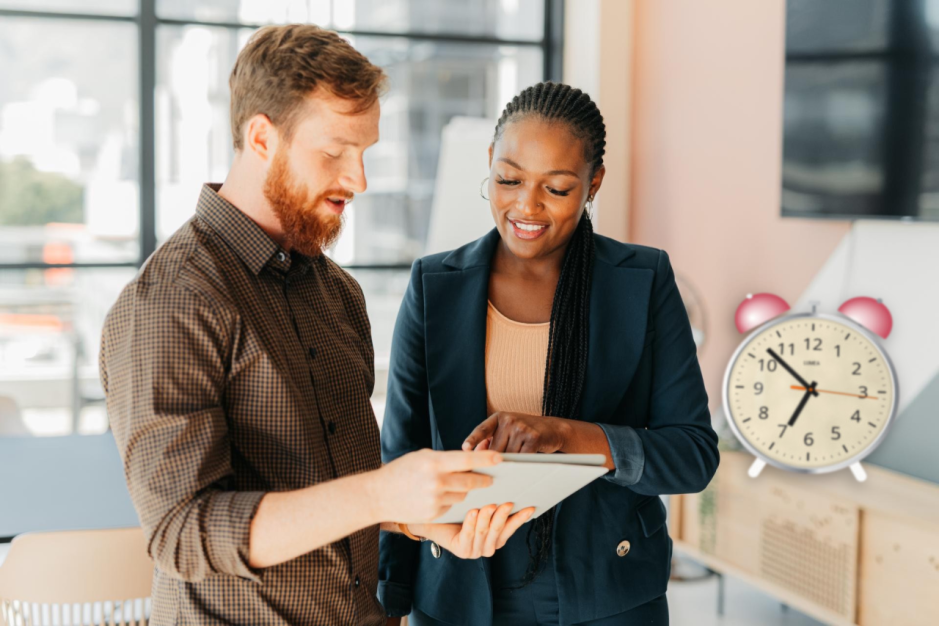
6.52.16
